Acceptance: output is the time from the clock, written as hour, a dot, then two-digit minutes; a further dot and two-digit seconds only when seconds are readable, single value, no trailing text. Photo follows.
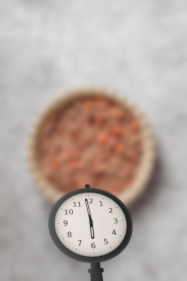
5.59
